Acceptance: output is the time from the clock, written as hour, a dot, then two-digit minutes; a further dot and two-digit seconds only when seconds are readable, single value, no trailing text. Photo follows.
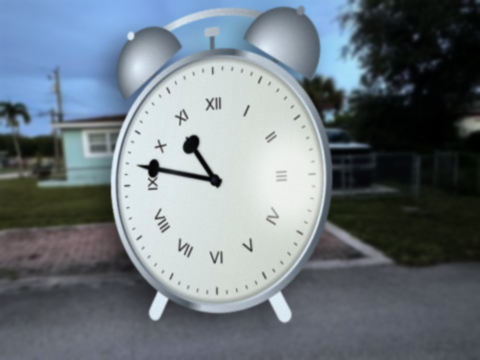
10.47
